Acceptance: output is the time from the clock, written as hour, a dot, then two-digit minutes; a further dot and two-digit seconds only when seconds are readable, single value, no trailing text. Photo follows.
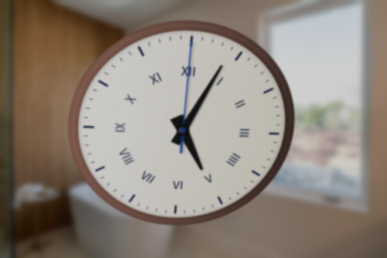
5.04.00
